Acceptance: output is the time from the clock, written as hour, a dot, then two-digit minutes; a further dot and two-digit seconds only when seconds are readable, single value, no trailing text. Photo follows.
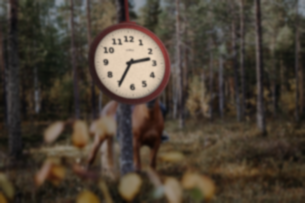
2.35
